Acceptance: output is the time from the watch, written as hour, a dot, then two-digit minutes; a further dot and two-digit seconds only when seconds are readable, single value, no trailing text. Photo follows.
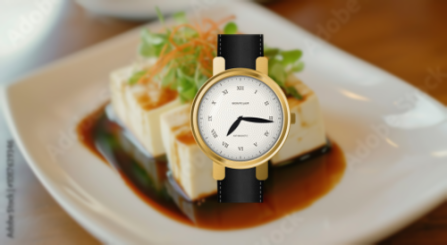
7.16
